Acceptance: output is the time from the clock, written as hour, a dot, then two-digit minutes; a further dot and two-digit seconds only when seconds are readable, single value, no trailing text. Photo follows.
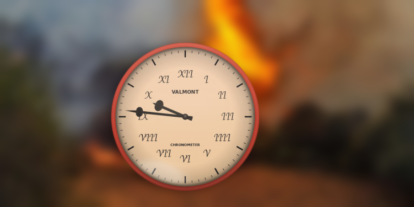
9.46
